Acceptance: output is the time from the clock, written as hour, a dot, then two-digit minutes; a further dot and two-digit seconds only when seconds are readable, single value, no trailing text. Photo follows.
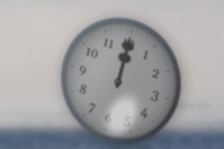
12.00
